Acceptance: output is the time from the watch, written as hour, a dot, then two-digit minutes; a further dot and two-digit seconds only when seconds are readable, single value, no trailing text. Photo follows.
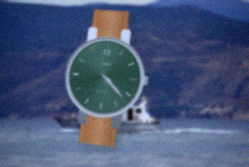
4.22
